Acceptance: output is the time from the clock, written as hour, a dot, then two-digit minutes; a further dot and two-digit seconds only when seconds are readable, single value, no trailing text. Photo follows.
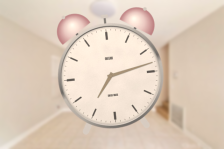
7.13
